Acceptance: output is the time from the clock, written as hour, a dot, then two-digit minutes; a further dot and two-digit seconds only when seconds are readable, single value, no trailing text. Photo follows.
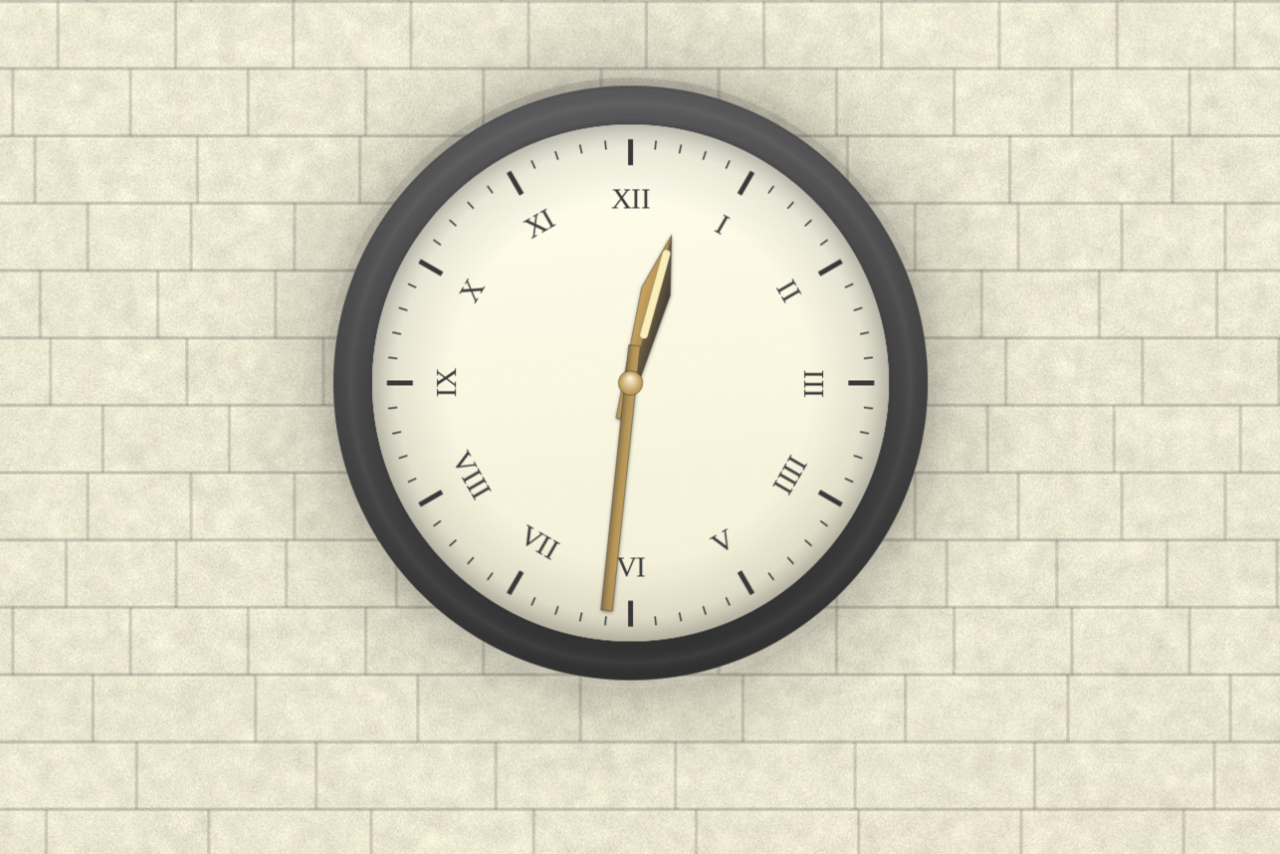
12.31
